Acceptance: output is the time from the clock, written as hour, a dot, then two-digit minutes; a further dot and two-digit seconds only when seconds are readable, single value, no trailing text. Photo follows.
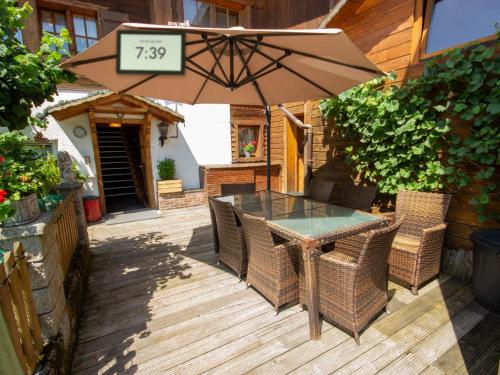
7.39
